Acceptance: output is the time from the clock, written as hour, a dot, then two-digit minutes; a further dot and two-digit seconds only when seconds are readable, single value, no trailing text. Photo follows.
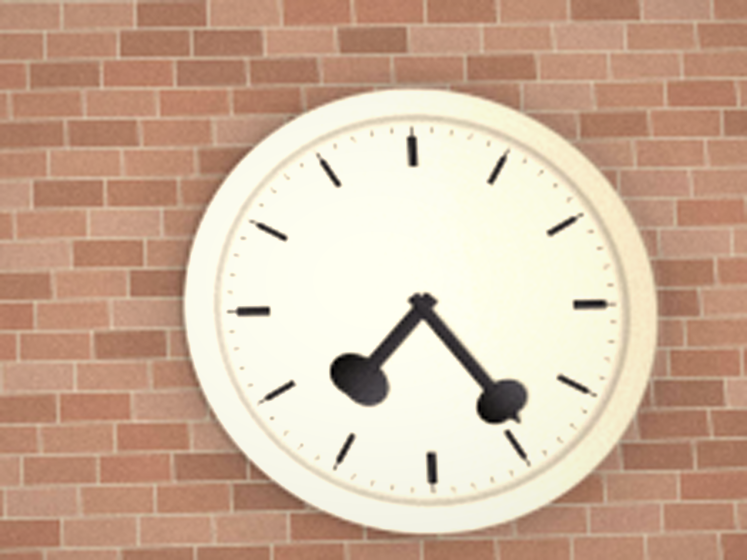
7.24
